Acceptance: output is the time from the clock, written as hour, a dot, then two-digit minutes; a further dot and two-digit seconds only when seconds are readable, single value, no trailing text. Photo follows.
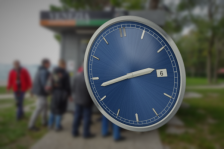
2.43
